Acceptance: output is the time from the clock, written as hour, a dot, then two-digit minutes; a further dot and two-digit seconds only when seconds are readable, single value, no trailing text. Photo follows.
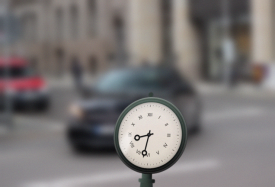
8.32
